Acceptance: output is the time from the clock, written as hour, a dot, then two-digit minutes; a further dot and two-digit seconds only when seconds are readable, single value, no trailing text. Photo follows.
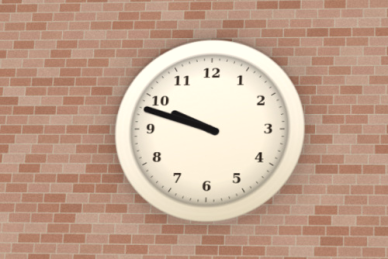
9.48
